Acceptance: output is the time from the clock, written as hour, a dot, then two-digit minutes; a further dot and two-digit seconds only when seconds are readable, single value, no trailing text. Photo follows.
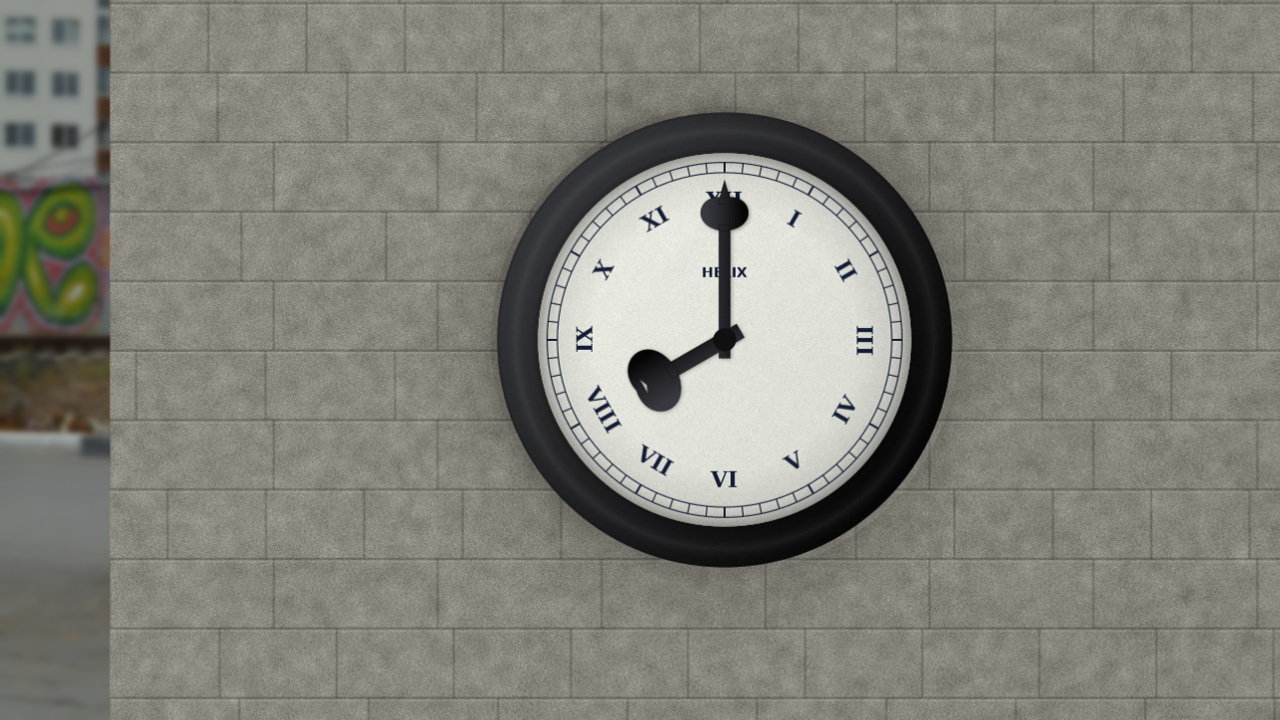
8.00
